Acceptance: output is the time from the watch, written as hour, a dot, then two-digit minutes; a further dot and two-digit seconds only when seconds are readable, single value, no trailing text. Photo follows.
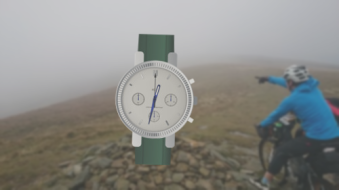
12.32
